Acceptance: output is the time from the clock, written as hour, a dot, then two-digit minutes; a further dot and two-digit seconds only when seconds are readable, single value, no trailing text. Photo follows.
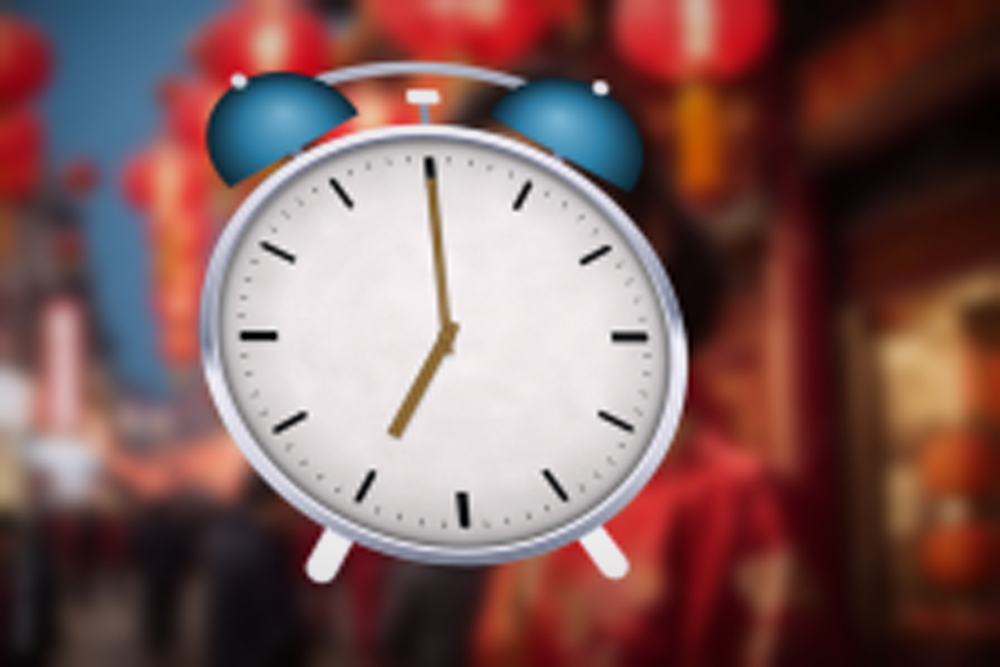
7.00
